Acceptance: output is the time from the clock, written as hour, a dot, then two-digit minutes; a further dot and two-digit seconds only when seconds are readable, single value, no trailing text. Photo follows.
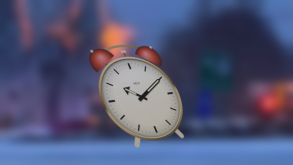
10.10
